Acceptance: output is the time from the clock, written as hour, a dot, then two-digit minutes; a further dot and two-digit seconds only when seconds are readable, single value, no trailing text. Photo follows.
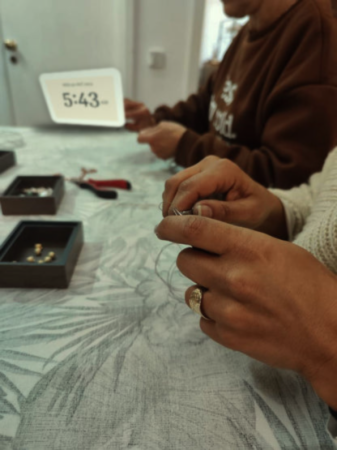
5.43
